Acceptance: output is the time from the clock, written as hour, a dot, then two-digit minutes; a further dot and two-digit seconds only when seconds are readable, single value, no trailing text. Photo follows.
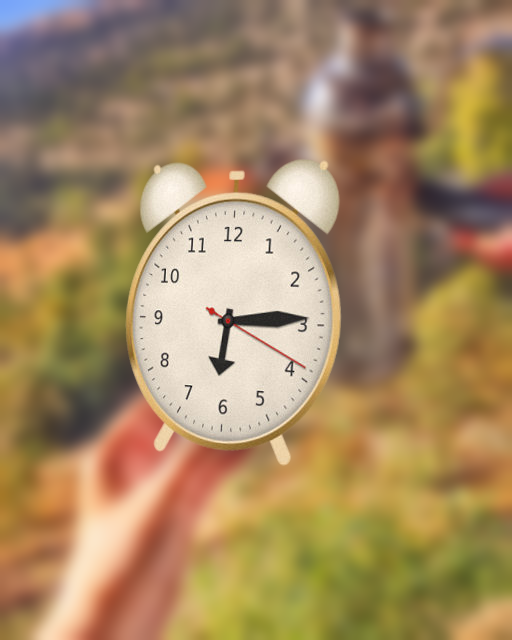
6.14.19
